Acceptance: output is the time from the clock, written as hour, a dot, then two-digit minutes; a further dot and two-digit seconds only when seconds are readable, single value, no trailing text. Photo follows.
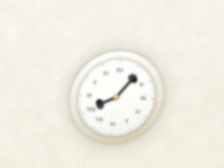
8.06
